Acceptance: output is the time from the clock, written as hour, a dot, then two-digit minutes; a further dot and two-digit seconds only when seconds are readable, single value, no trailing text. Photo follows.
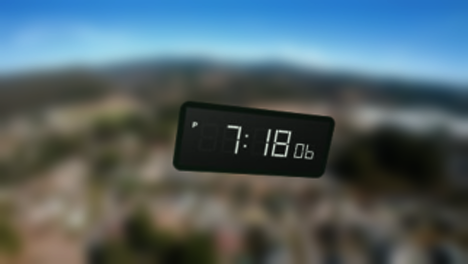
7.18.06
